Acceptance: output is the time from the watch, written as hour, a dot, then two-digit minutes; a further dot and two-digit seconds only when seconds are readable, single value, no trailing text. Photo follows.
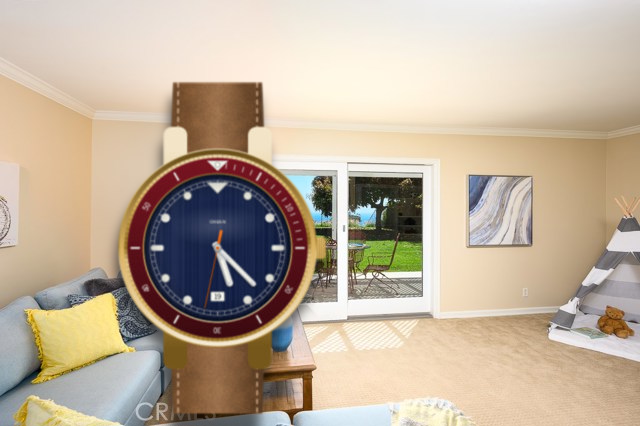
5.22.32
